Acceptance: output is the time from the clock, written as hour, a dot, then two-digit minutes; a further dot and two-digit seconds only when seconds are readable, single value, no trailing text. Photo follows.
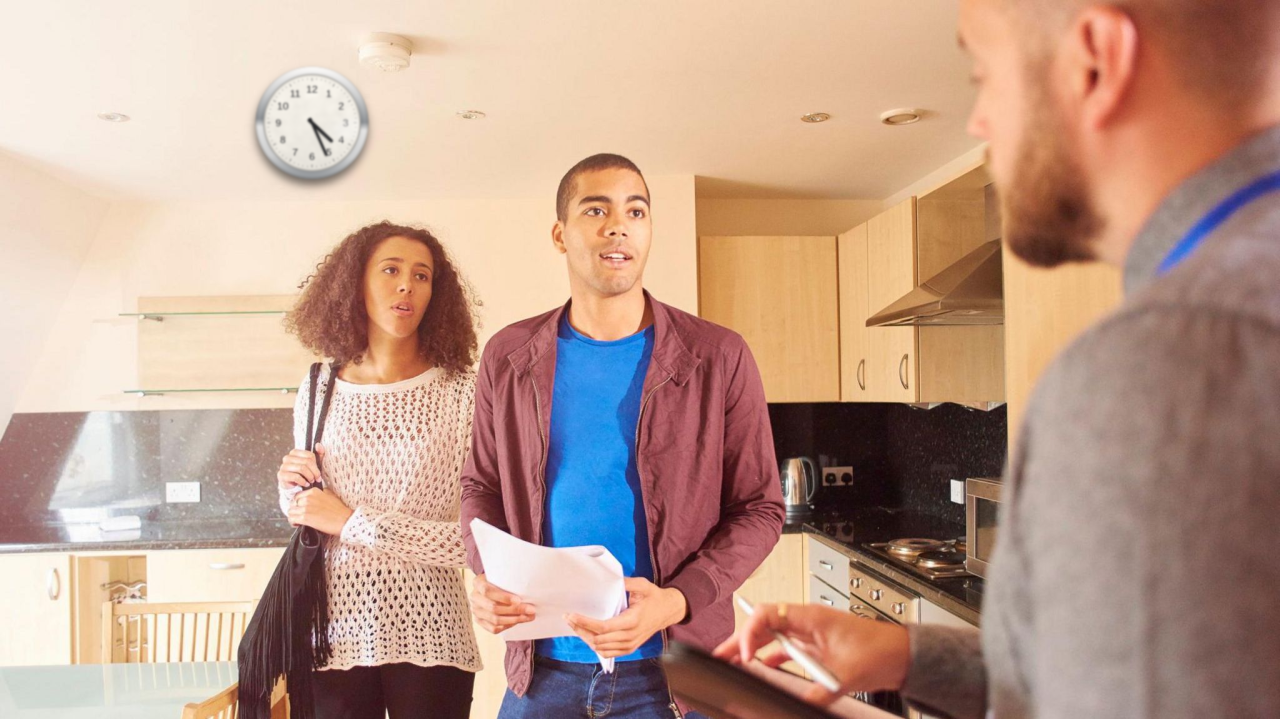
4.26
